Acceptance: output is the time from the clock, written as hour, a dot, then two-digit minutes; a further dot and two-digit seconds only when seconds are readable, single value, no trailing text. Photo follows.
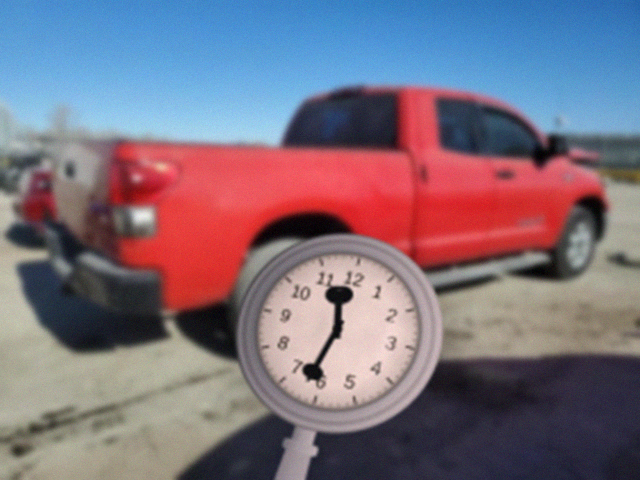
11.32
